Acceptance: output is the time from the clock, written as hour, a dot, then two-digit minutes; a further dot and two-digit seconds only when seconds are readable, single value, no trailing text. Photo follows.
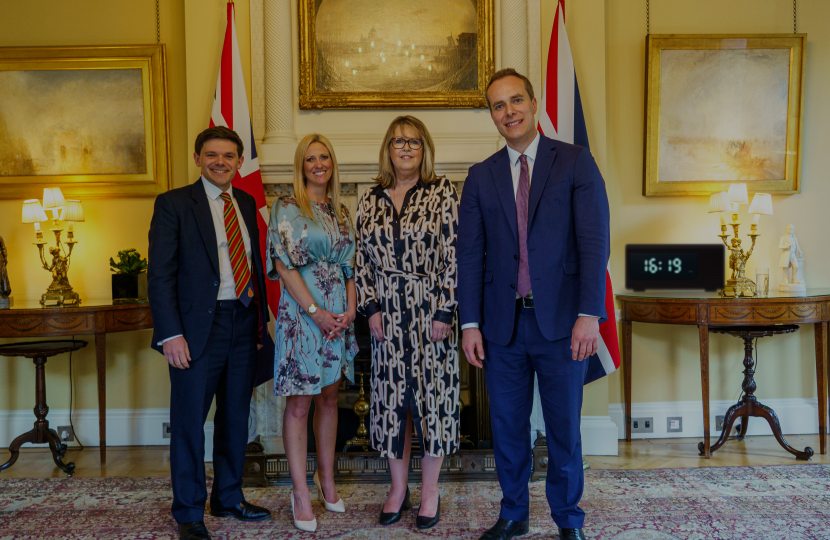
16.19
